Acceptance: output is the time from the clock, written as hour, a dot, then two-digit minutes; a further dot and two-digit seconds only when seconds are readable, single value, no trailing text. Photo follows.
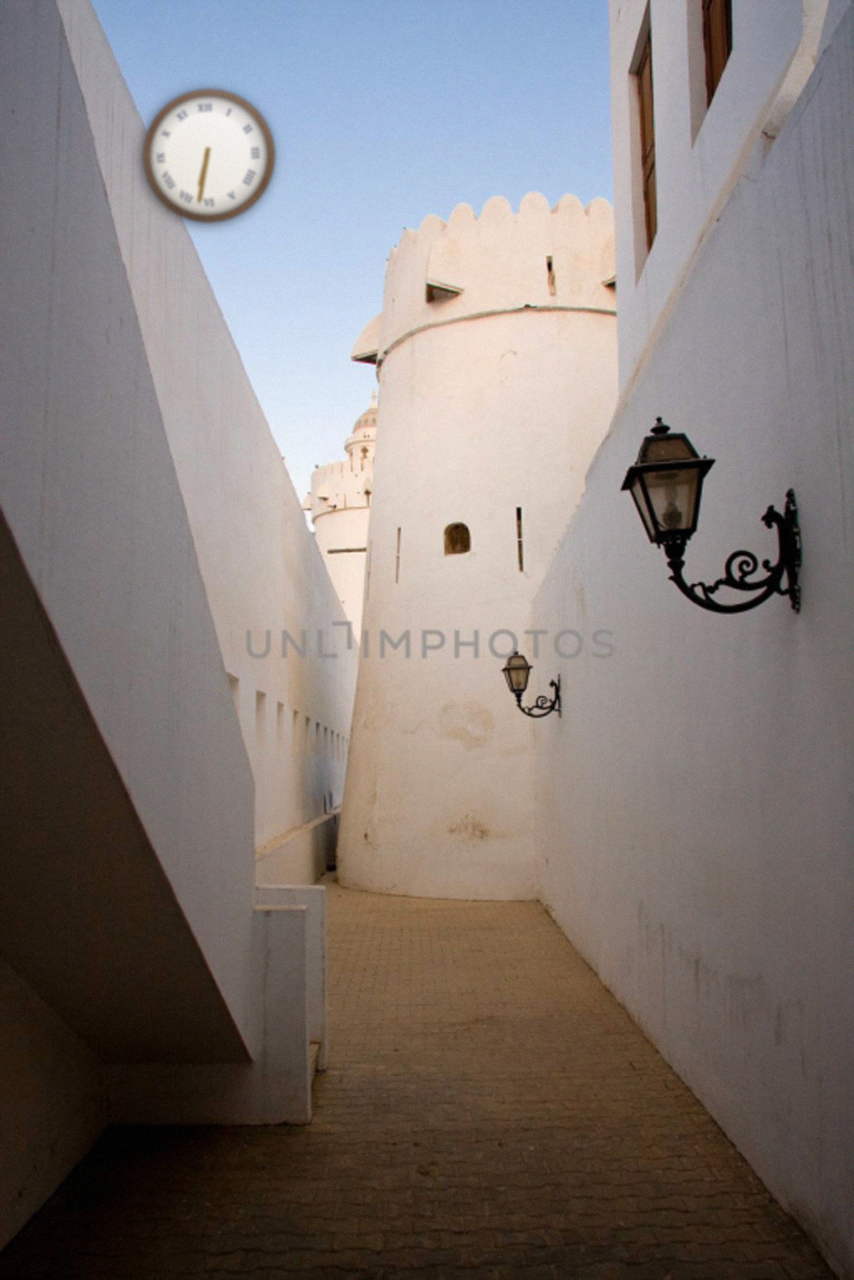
6.32
